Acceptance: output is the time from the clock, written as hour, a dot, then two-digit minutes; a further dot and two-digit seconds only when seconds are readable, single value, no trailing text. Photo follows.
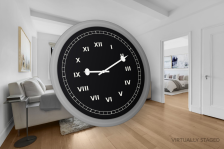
9.11
